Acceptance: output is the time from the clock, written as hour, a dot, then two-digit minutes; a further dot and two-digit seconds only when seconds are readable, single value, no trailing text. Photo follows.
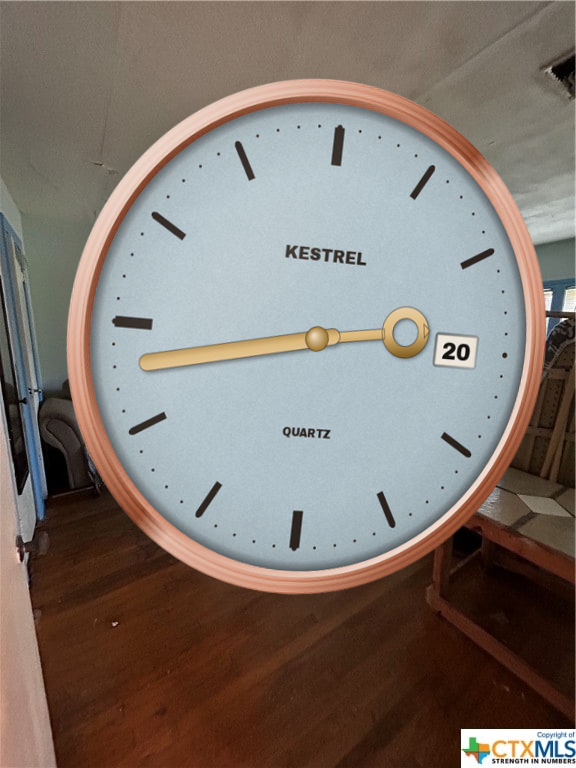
2.43
